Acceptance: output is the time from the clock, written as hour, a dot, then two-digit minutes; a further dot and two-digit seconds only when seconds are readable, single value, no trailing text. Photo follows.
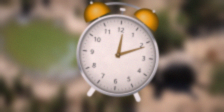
12.11
